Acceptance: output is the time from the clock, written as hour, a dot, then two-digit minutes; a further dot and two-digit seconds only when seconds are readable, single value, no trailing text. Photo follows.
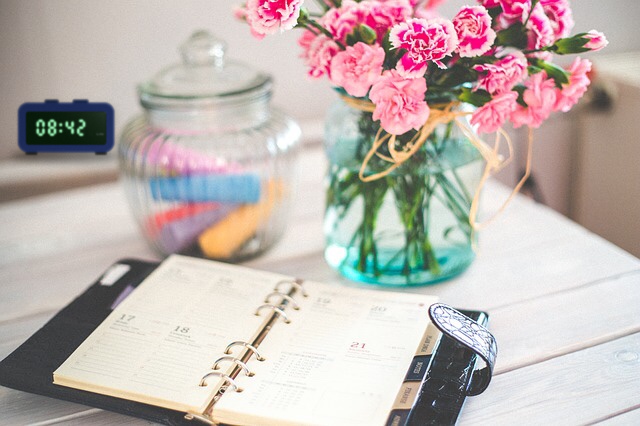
8.42
